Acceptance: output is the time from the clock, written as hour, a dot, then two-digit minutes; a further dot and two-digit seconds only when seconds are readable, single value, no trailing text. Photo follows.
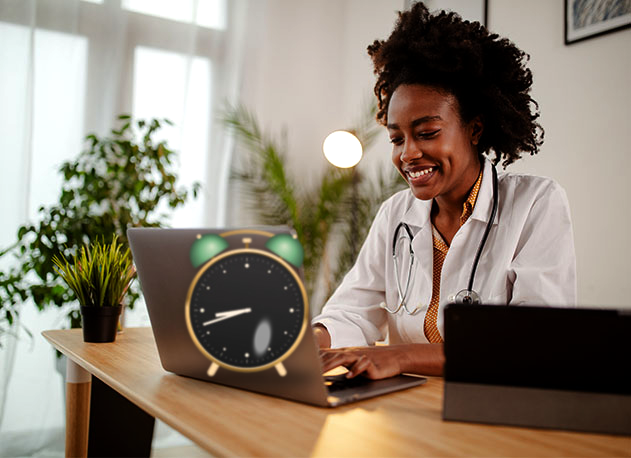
8.42
